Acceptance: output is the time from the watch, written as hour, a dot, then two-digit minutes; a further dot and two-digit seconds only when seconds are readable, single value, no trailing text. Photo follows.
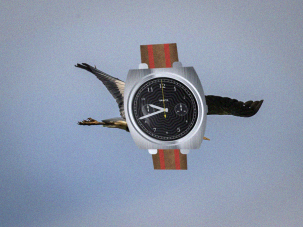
9.42
